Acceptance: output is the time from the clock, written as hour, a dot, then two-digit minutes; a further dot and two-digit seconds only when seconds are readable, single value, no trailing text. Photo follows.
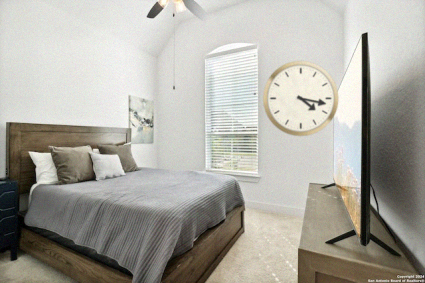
4.17
